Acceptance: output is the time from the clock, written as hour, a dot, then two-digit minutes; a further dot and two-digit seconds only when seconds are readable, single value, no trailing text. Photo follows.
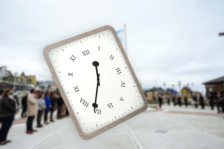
12.36
